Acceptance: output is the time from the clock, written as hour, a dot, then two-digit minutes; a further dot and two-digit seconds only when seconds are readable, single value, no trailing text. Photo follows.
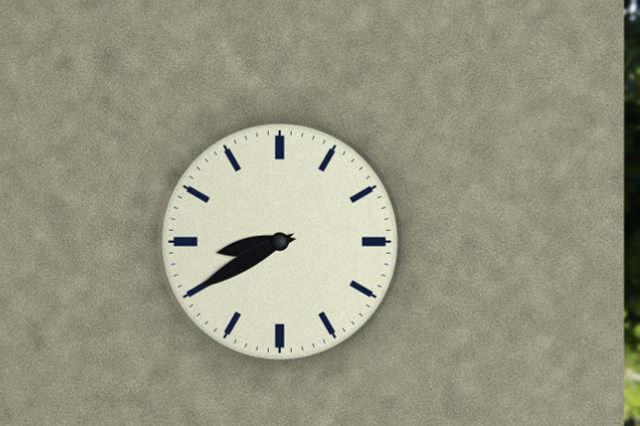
8.40
